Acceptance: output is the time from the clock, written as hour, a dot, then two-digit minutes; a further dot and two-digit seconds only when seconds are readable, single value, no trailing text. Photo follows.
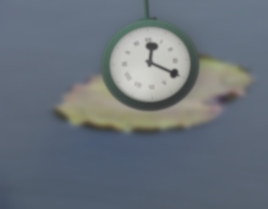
12.20
